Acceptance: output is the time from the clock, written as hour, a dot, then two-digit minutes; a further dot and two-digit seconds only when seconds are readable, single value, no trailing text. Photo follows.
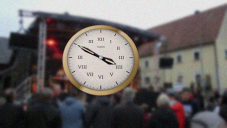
3.50
